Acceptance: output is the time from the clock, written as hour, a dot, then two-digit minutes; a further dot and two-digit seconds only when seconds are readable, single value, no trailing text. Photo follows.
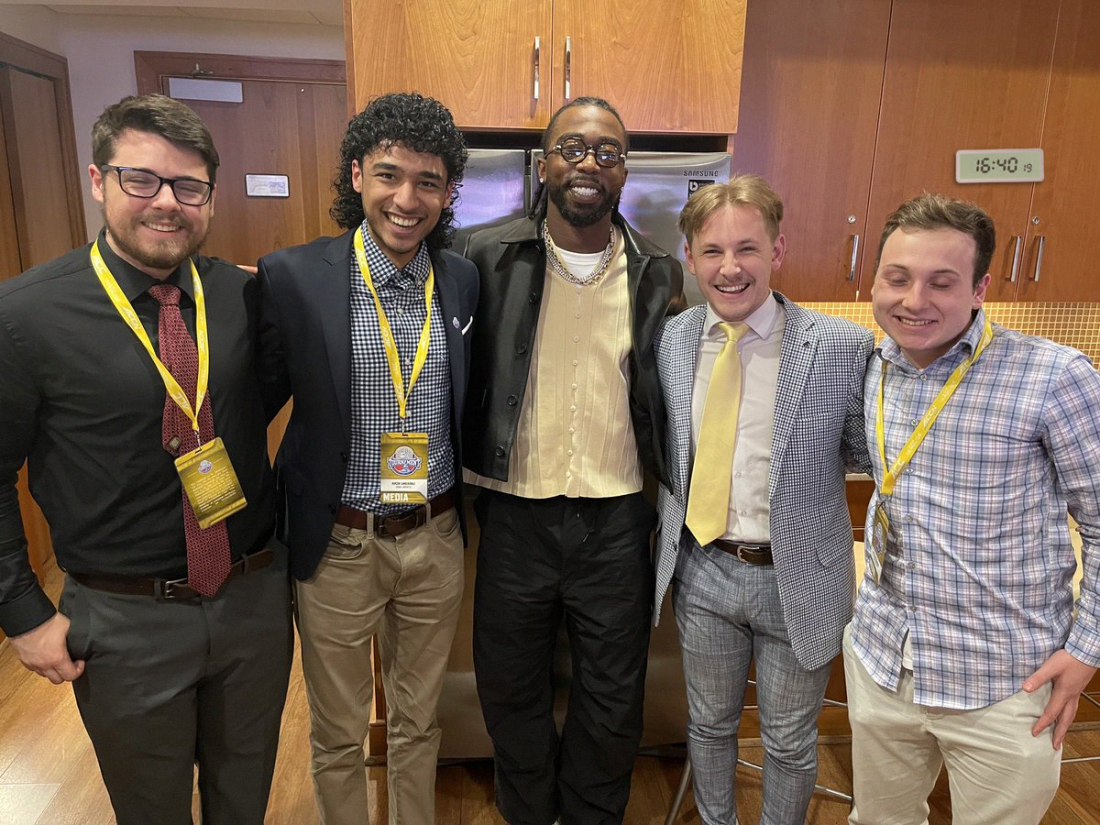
16.40.19
